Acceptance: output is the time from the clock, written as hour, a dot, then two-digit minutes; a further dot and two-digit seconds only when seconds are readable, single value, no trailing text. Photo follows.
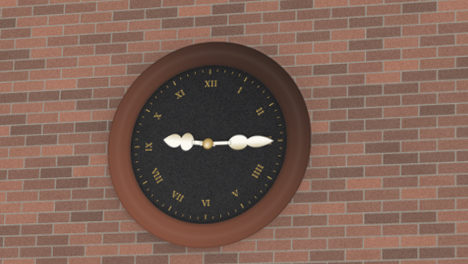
9.15
